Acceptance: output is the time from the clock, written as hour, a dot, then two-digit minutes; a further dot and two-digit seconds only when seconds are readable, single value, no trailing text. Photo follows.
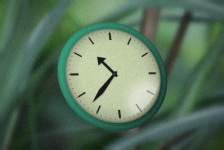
10.37
